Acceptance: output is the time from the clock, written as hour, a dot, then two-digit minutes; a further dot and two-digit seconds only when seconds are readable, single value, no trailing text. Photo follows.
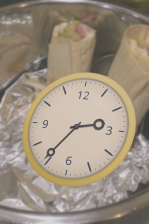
2.36
